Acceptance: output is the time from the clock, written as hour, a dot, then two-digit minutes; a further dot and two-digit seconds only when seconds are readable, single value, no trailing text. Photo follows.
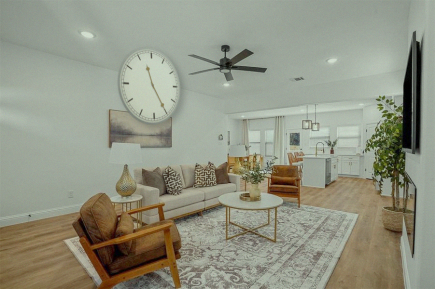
11.25
